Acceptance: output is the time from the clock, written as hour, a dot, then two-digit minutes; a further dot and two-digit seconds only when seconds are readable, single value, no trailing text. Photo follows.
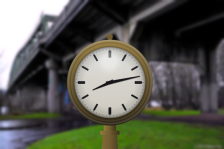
8.13
